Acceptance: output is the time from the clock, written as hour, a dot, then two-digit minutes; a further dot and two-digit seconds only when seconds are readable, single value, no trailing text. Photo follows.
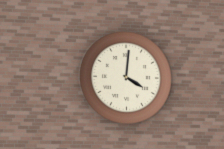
4.01
